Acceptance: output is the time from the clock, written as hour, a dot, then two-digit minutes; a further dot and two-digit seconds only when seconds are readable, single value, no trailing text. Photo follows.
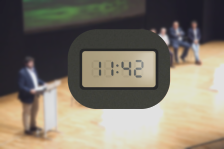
11.42
